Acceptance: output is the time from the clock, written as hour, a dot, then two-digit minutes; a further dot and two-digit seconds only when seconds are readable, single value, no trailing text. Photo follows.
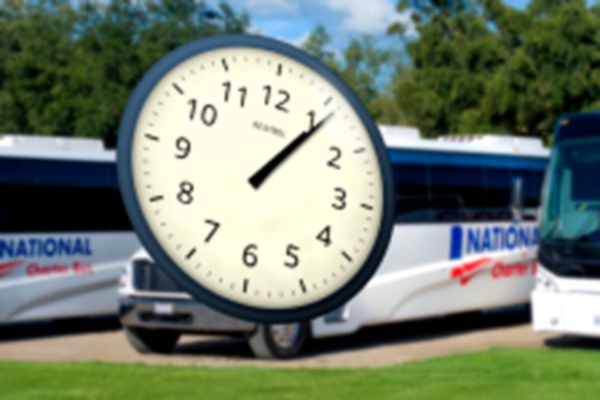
1.06
